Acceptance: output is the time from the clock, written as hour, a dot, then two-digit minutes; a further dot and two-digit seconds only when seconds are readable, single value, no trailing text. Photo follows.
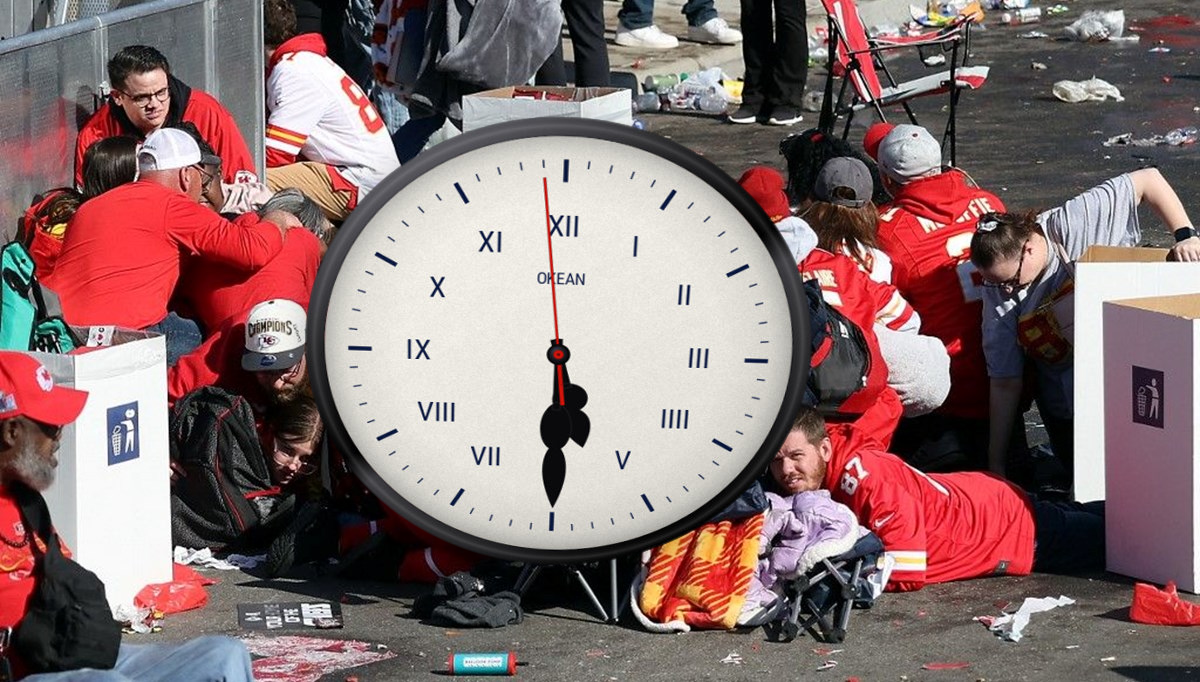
5.29.59
